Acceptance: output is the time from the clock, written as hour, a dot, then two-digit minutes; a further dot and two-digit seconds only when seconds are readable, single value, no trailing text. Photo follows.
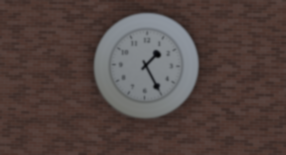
1.25
